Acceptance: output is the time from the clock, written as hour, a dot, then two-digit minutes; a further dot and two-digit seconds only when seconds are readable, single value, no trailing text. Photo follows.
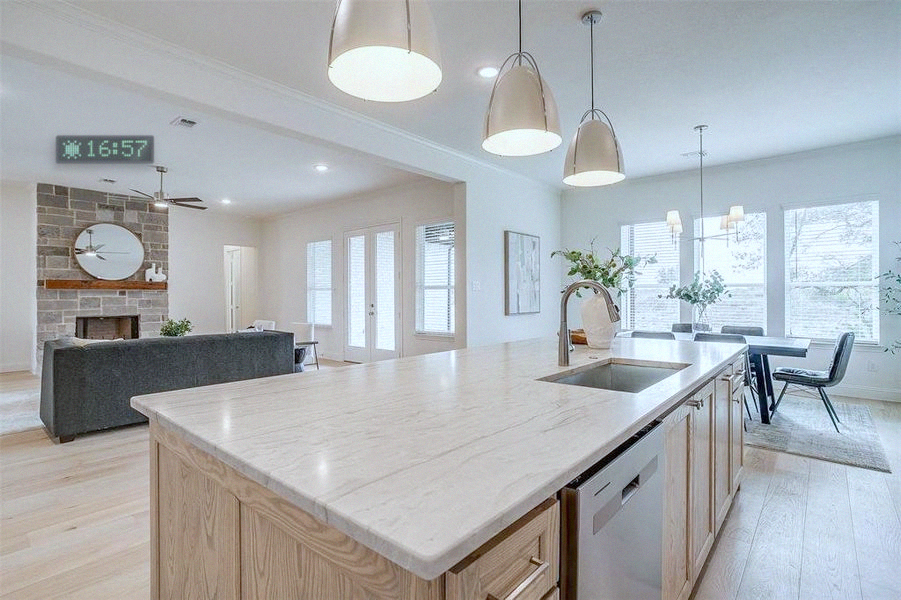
16.57
